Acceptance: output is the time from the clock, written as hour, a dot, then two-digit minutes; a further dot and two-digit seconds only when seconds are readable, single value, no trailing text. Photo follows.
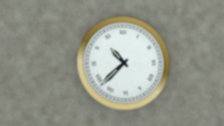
10.38
